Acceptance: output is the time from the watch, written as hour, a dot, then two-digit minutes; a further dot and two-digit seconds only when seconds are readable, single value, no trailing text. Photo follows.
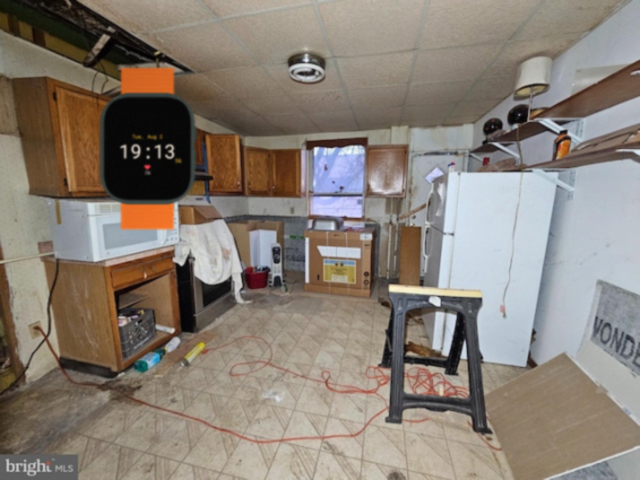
19.13
